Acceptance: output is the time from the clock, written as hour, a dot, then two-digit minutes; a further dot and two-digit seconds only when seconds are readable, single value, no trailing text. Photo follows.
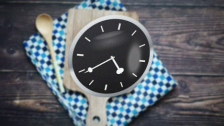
4.39
